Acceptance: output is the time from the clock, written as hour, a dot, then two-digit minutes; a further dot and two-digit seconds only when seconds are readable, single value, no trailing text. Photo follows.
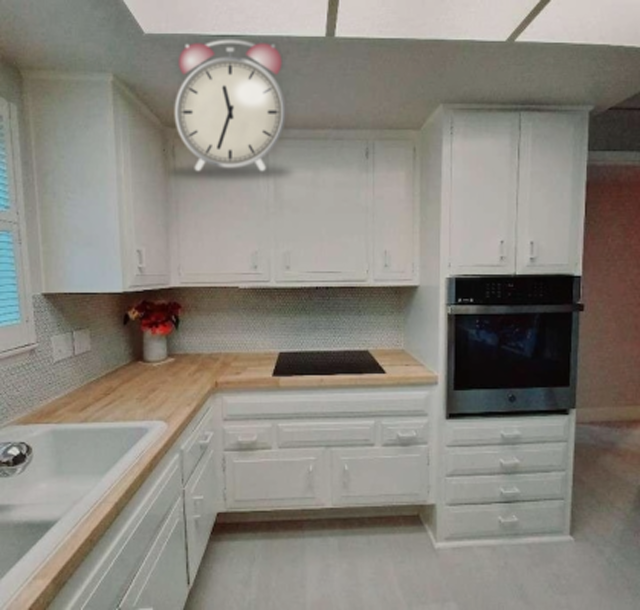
11.33
